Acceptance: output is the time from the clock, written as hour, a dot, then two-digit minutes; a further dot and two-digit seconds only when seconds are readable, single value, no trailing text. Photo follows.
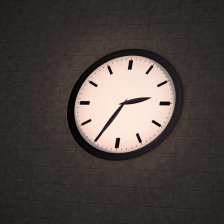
2.35
